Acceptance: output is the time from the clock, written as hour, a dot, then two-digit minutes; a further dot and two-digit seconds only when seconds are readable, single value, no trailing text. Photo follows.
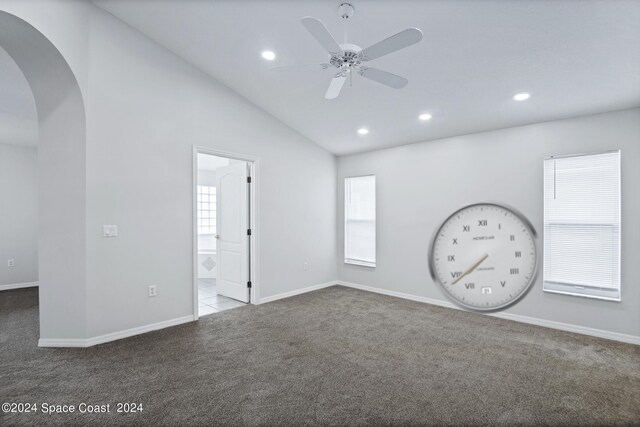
7.39
